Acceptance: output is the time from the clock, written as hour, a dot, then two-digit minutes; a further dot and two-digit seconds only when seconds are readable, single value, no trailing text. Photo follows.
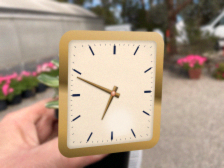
6.49
